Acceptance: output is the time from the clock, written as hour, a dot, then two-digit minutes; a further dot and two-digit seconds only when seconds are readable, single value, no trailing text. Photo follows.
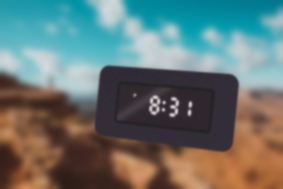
8.31
